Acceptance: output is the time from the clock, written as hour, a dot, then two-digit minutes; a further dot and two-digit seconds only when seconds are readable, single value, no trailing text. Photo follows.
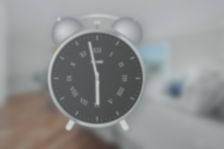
5.58
